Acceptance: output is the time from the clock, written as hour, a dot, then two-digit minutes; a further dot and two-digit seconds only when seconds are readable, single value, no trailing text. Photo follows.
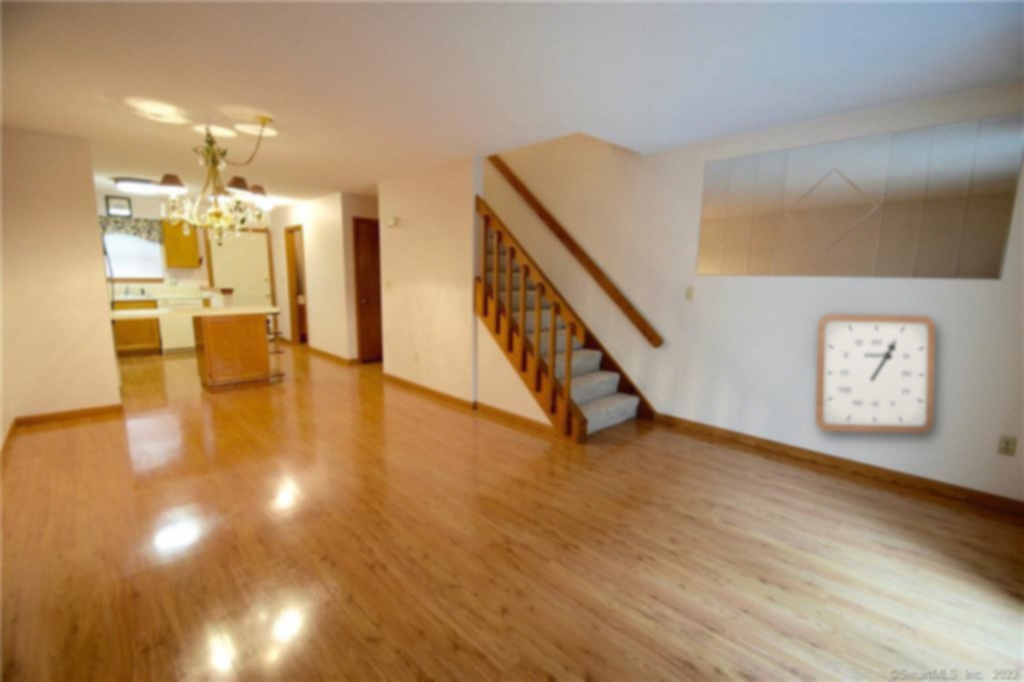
1.05
